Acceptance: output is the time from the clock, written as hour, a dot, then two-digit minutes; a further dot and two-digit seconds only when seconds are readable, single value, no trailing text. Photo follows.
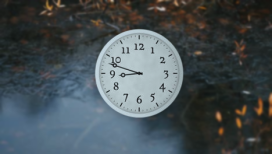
8.48
